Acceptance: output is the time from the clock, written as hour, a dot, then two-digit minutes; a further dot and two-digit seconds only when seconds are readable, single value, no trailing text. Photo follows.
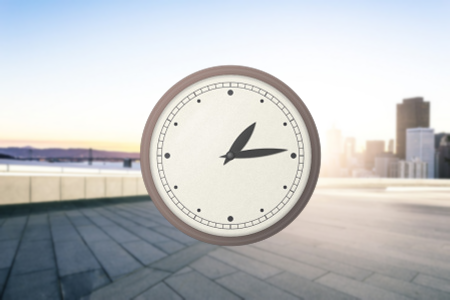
1.14
